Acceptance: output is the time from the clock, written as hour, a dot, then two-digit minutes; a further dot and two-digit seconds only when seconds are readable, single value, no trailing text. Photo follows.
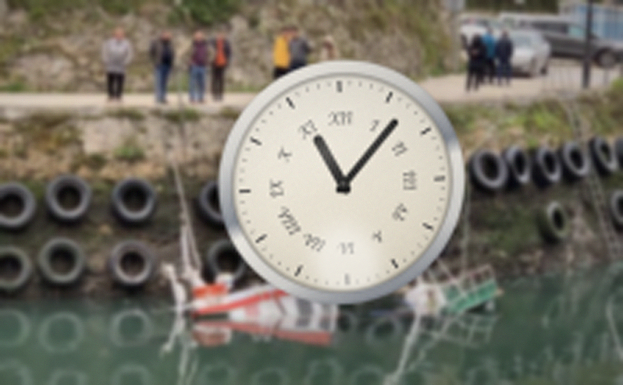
11.07
